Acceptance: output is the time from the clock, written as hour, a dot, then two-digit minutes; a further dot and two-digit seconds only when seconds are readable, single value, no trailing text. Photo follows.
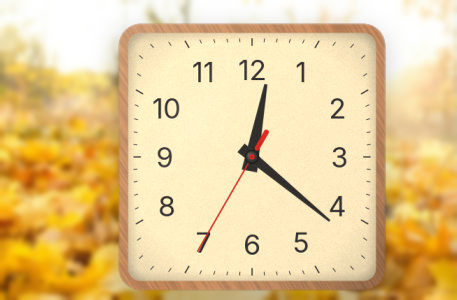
12.21.35
